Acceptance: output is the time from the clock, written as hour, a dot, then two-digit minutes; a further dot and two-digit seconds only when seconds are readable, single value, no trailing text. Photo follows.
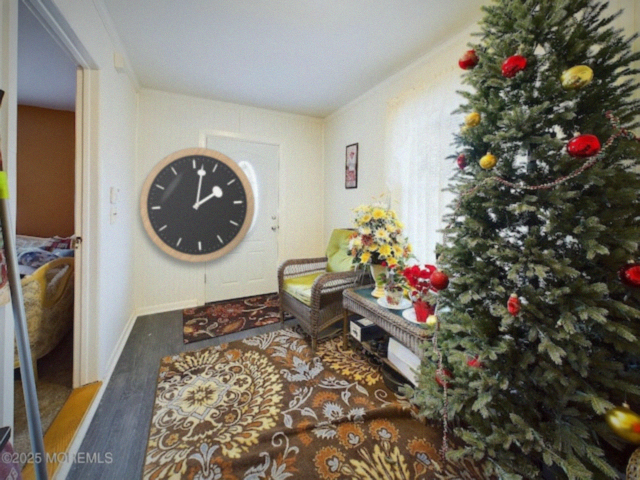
2.02
